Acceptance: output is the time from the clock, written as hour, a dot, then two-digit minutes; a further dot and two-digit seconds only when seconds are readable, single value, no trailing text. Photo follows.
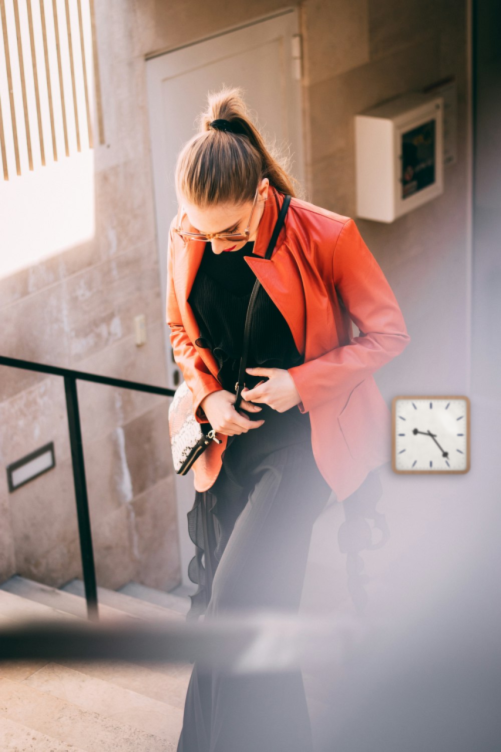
9.24
